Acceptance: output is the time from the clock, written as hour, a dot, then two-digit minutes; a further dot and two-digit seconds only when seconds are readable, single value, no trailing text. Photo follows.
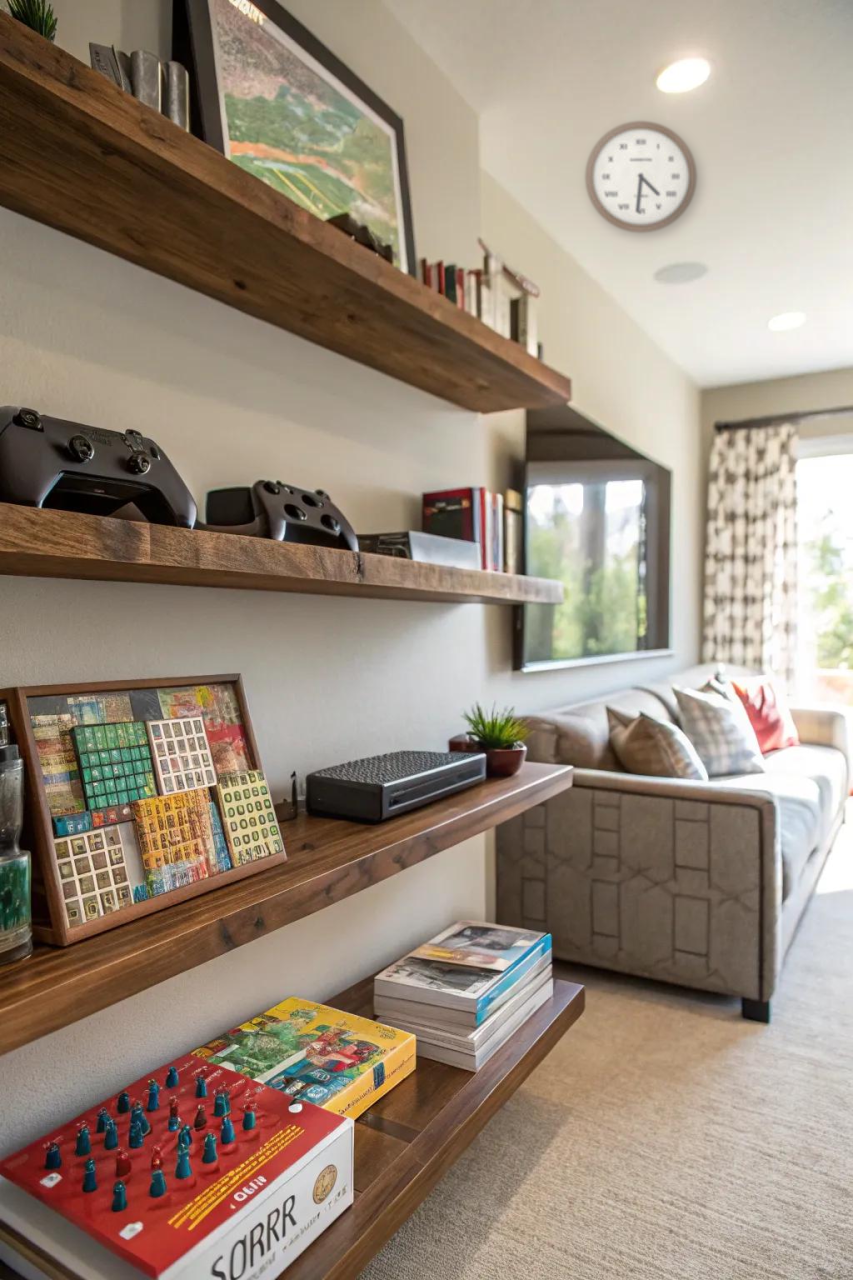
4.31
